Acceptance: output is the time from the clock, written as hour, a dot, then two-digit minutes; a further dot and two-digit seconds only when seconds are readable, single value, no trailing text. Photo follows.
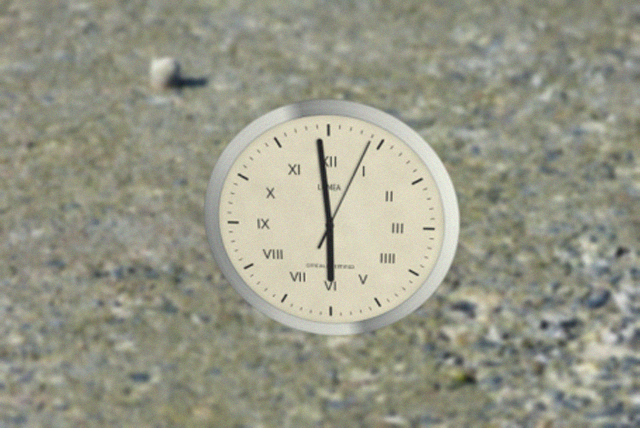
5.59.04
